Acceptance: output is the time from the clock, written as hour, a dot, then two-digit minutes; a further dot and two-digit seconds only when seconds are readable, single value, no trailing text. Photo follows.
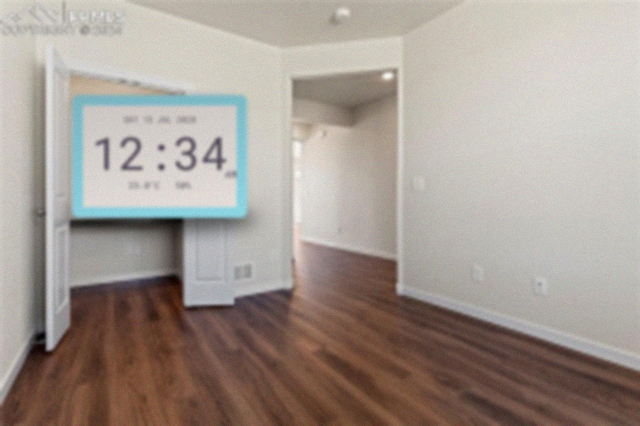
12.34
